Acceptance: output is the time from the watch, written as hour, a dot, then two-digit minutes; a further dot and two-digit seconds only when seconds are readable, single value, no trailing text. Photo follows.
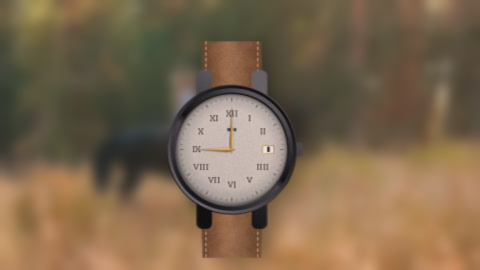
9.00
